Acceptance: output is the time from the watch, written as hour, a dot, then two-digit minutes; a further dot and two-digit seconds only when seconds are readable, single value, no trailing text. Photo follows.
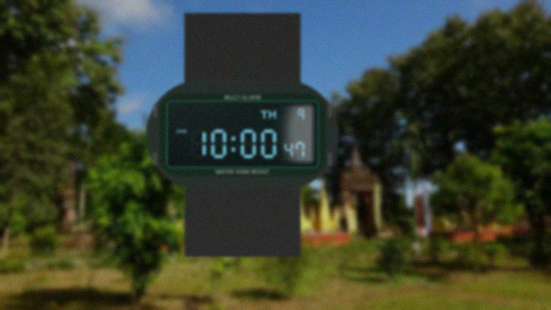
10.00.47
